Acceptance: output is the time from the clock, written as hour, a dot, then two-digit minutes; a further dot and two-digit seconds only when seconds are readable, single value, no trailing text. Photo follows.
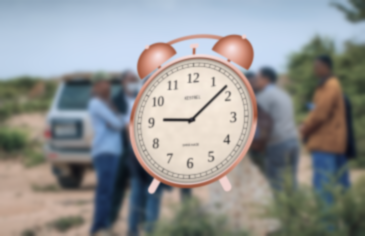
9.08
